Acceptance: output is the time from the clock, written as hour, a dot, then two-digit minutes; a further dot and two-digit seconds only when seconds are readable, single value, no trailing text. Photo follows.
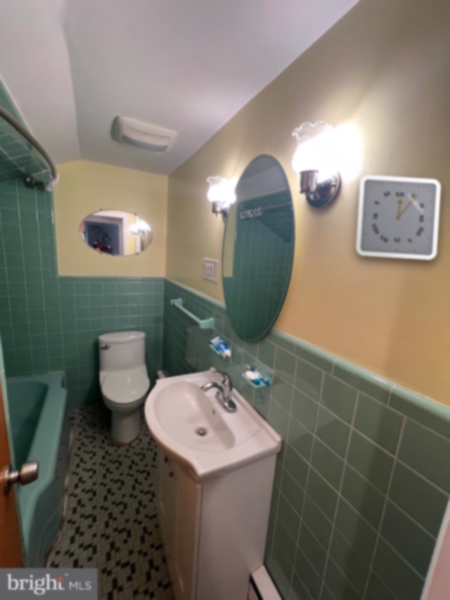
12.06
